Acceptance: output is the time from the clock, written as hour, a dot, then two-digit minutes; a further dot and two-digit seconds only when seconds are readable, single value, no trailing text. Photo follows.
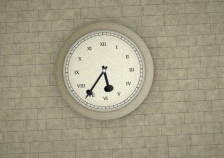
5.36
